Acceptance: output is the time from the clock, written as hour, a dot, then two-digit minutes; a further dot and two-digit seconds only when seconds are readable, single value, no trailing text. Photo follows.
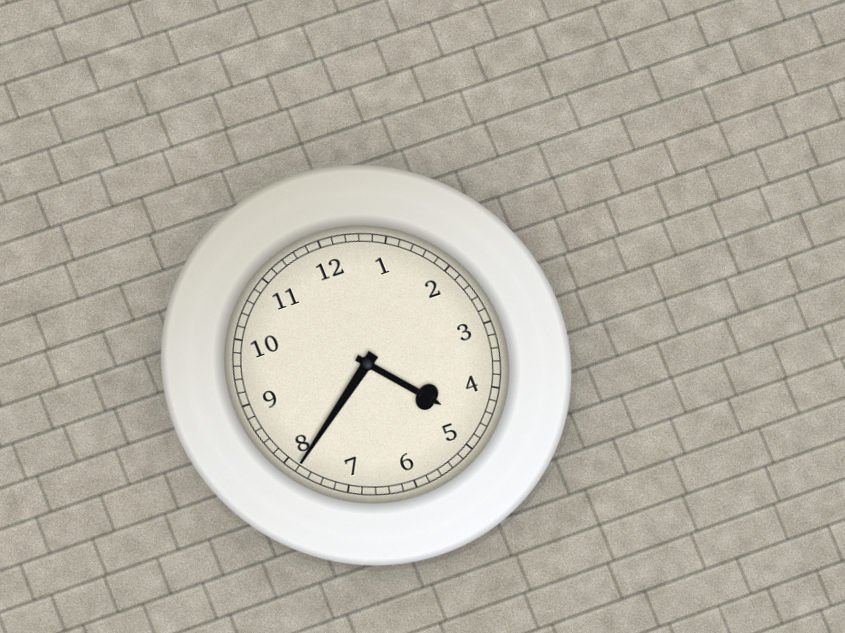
4.39
